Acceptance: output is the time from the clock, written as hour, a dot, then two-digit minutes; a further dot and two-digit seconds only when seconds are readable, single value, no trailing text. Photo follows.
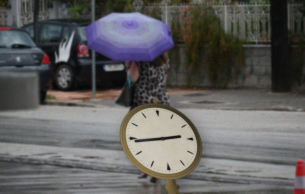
2.44
